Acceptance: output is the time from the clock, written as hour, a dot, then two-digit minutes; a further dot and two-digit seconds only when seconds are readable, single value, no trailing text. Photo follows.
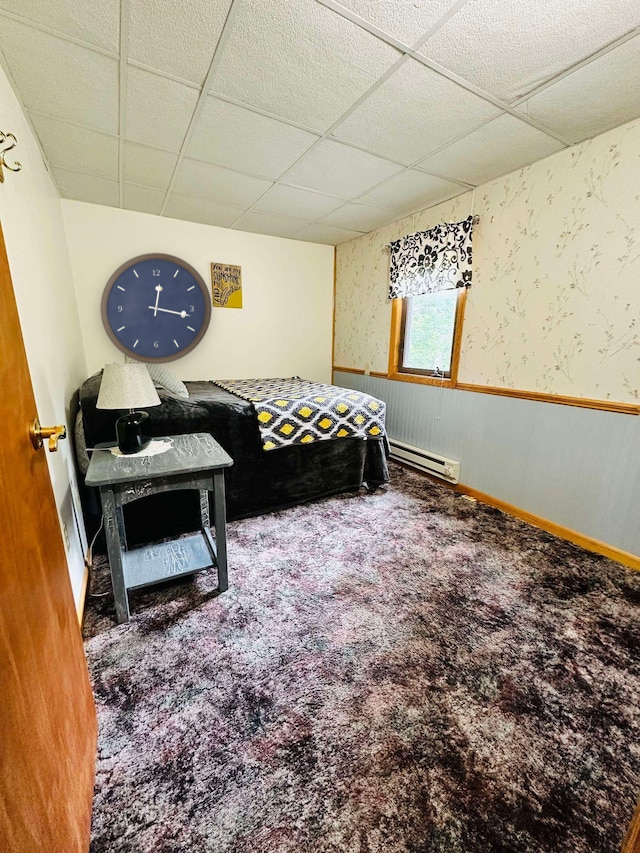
12.17
